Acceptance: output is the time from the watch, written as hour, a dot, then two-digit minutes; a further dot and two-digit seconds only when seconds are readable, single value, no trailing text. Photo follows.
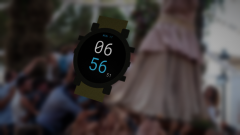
6.56
